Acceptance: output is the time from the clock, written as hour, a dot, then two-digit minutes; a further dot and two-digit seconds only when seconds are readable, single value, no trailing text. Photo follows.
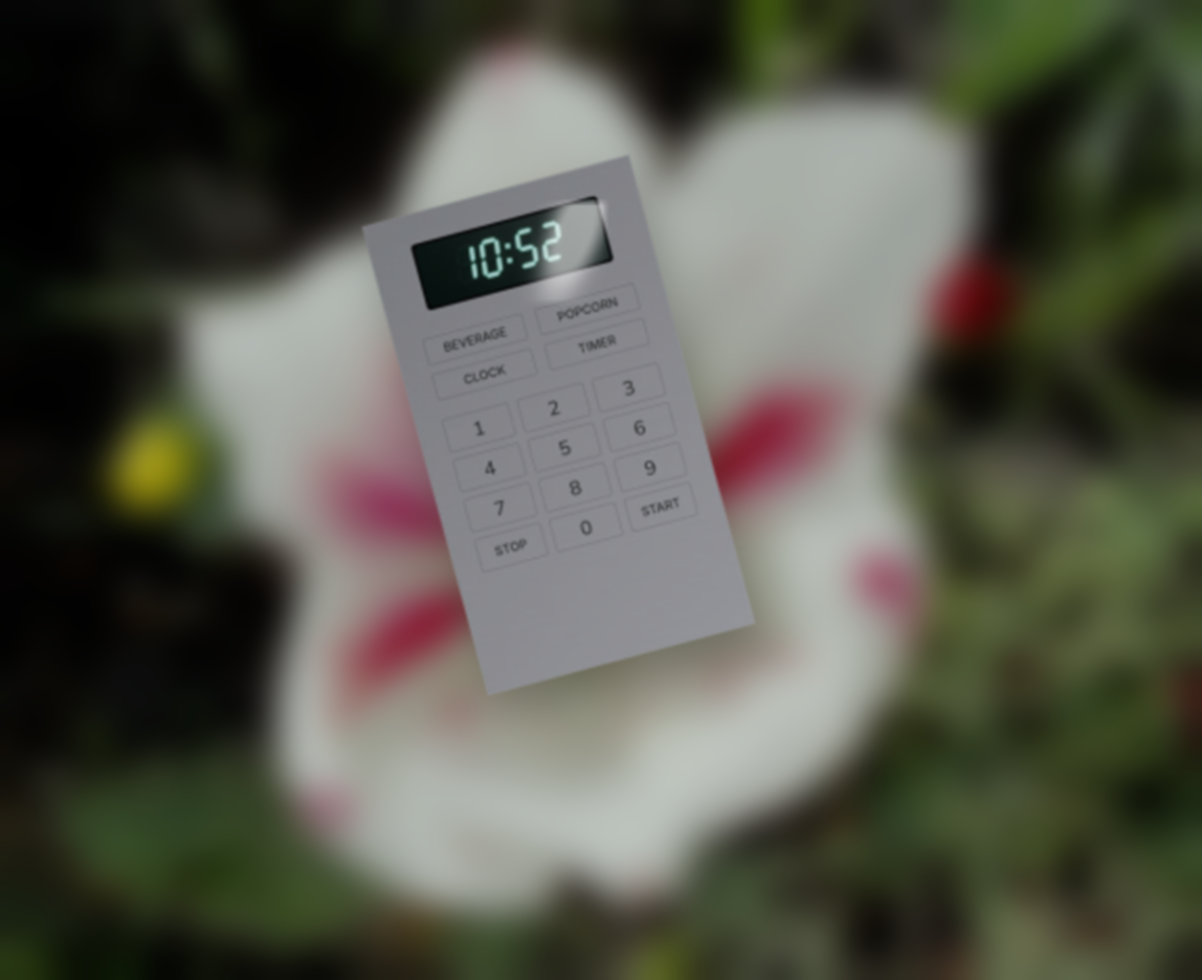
10.52
